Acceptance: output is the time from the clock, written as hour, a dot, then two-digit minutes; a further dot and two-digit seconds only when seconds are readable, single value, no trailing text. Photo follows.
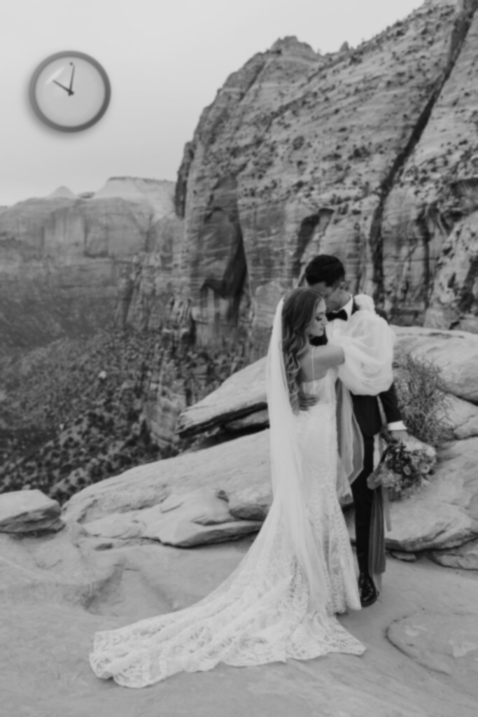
10.01
